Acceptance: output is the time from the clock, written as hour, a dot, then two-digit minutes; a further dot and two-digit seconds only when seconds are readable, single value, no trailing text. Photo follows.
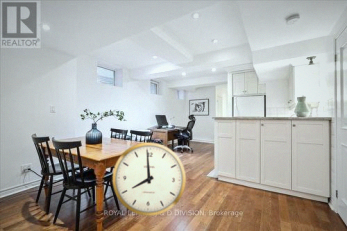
7.59
